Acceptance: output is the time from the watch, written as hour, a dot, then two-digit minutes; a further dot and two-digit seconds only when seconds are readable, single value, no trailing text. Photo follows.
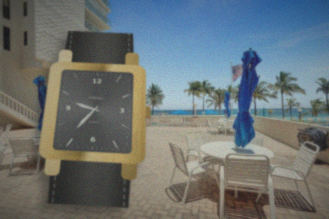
9.36
